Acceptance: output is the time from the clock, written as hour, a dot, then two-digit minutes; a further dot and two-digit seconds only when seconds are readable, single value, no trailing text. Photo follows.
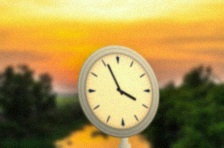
3.56
